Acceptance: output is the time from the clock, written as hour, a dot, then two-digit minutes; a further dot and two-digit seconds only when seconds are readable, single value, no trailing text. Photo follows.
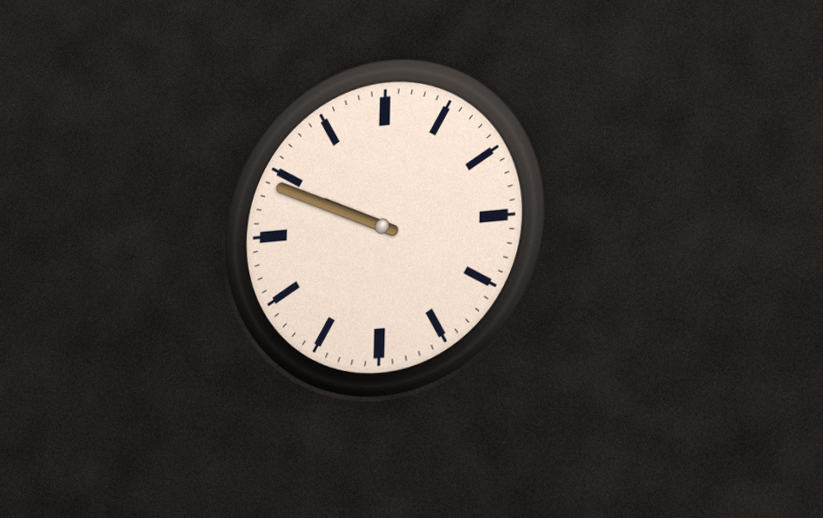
9.49
